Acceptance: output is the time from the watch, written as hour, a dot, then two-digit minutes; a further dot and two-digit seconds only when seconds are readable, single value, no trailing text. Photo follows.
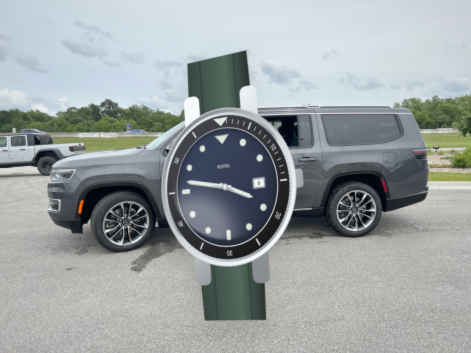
3.47
